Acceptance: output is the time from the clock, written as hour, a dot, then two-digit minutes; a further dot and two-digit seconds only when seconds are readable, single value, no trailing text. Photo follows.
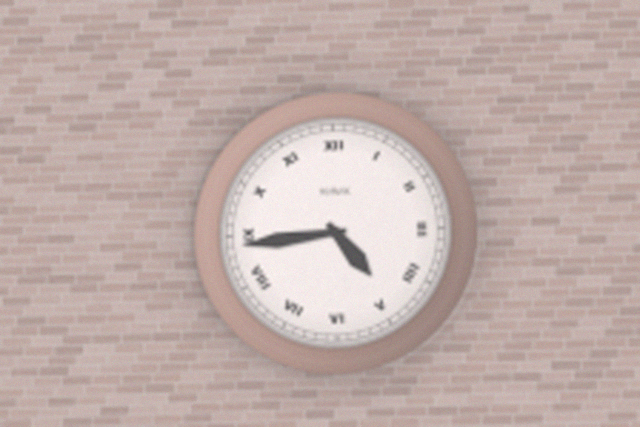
4.44
